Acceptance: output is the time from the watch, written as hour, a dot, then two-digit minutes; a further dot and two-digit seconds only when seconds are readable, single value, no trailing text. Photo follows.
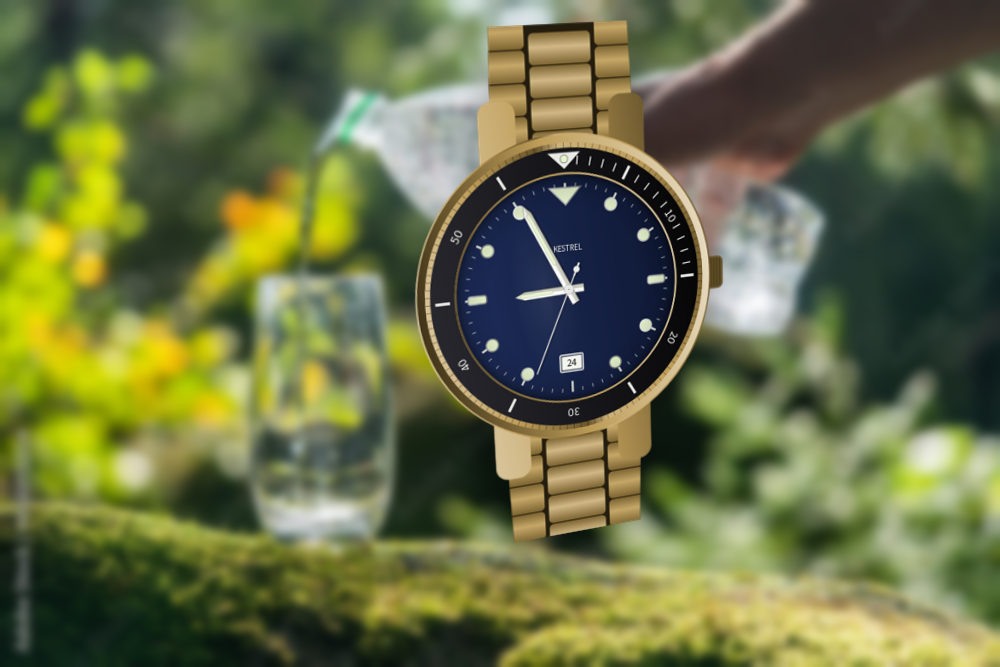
8.55.34
